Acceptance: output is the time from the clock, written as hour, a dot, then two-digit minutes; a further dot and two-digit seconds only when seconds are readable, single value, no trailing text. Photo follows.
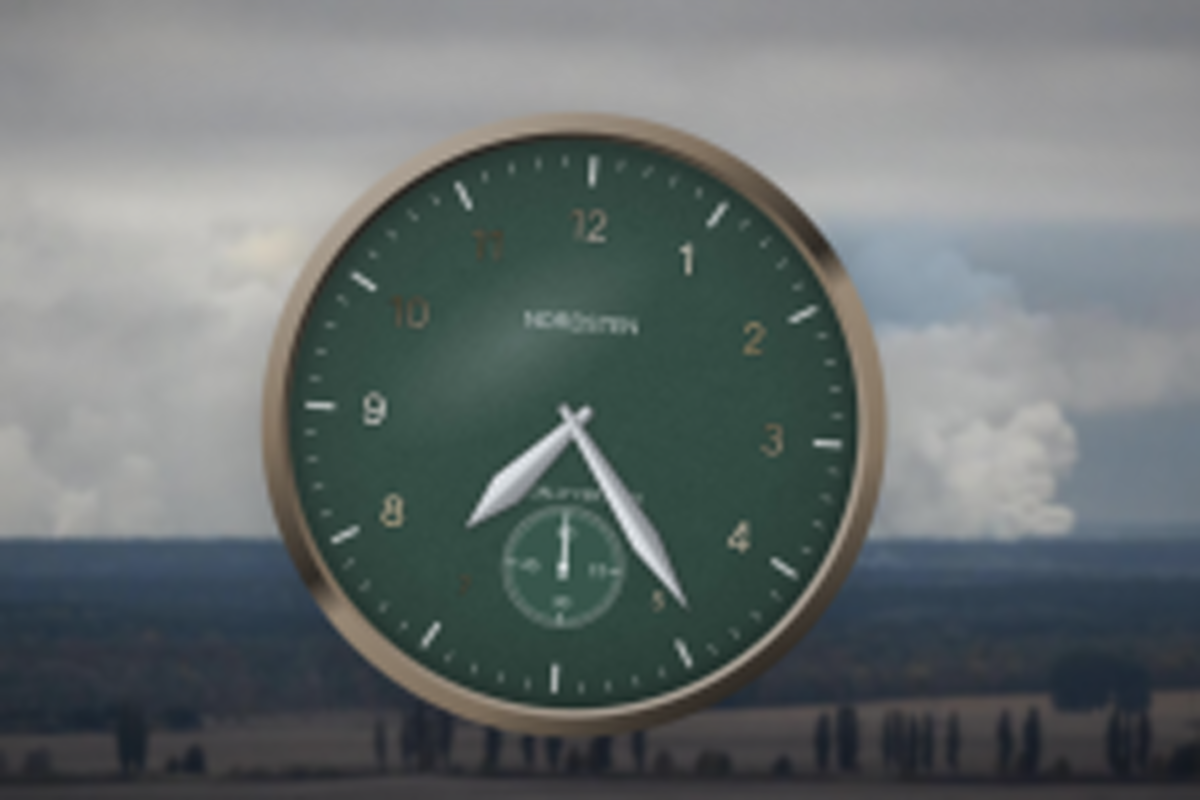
7.24
